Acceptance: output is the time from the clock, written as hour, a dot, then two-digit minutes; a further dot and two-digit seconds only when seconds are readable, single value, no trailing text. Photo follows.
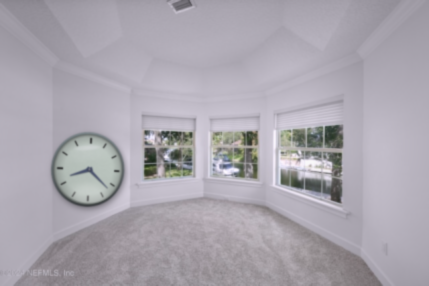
8.22
